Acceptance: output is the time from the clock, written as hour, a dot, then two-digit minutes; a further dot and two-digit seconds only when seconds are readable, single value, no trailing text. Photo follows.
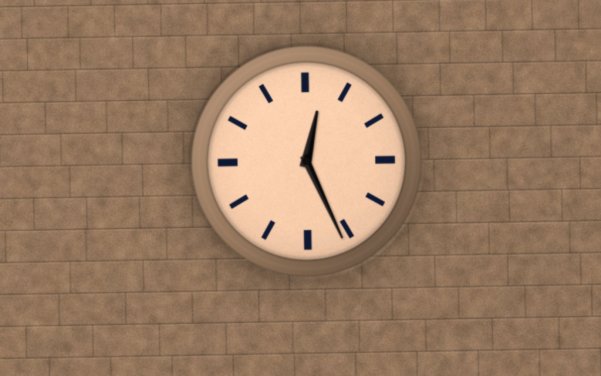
12.26
